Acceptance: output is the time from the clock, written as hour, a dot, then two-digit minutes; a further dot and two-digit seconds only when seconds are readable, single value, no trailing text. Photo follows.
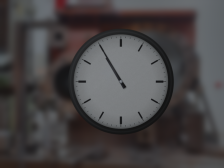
10.55
